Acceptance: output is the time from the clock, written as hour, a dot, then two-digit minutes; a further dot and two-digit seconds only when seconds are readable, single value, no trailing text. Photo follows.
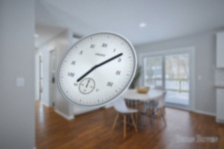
7.08
